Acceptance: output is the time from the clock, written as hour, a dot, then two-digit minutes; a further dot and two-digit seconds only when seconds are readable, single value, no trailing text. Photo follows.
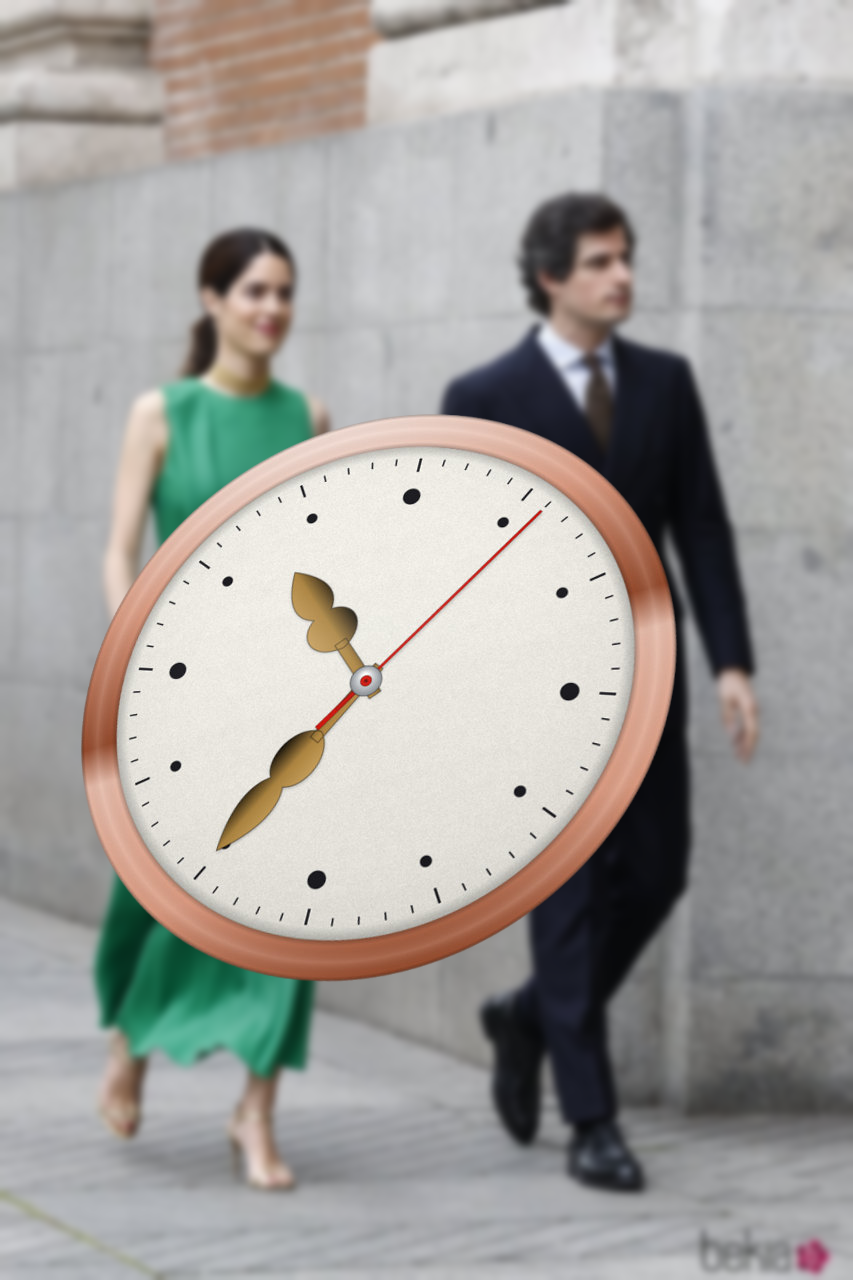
10.35.06
